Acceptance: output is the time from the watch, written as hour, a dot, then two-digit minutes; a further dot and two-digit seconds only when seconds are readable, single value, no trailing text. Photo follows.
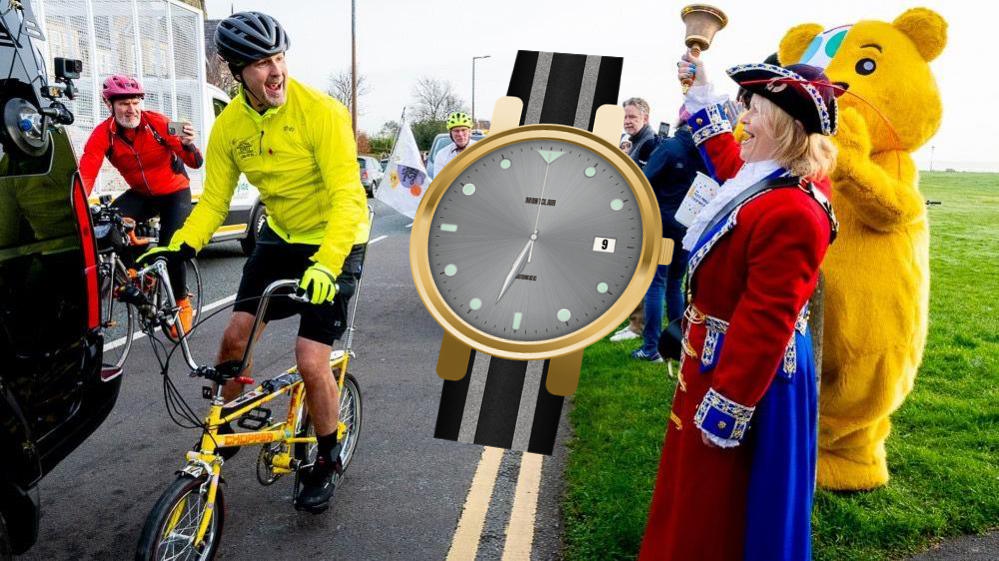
6.33.00
